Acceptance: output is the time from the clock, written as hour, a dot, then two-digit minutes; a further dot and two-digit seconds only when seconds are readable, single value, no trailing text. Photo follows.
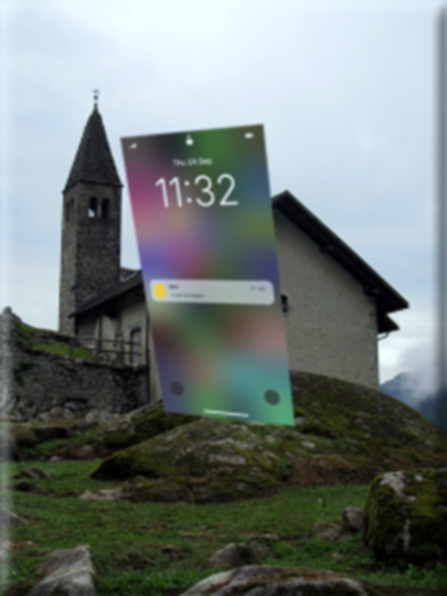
11.32
